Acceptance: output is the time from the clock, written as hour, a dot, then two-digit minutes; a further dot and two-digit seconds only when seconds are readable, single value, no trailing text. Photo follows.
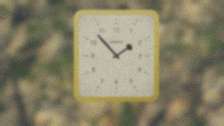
1.53
